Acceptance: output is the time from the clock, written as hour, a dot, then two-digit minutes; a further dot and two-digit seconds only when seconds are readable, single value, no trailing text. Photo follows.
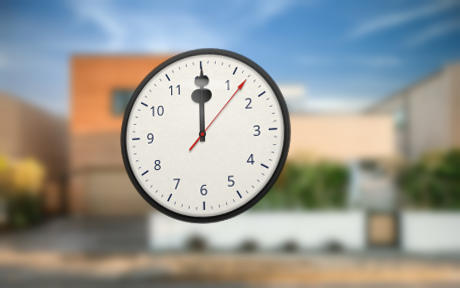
12.00.07
